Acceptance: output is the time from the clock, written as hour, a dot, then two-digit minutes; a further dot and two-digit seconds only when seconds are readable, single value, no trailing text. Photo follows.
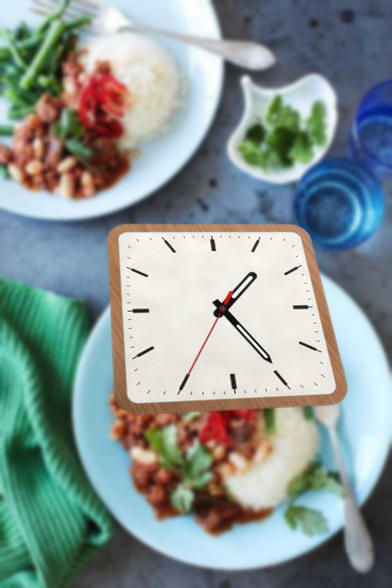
1.24.35
